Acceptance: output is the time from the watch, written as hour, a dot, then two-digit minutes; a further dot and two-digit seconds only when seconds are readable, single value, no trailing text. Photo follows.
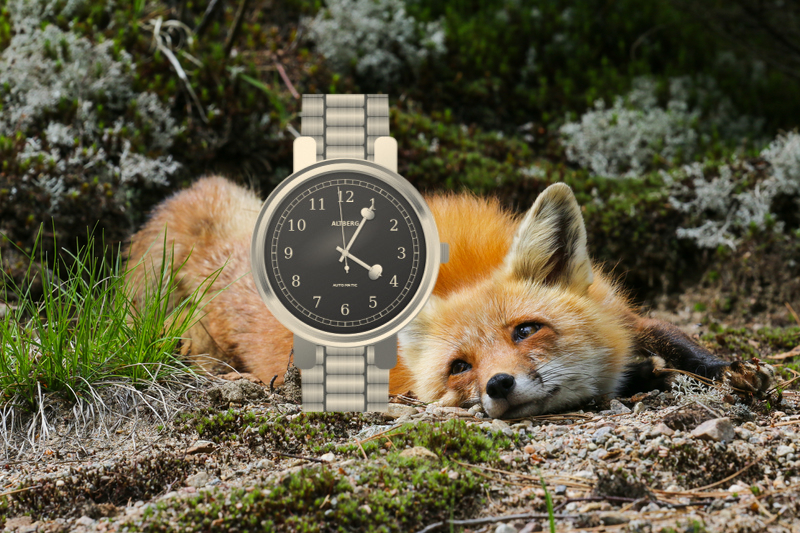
4.04.59
